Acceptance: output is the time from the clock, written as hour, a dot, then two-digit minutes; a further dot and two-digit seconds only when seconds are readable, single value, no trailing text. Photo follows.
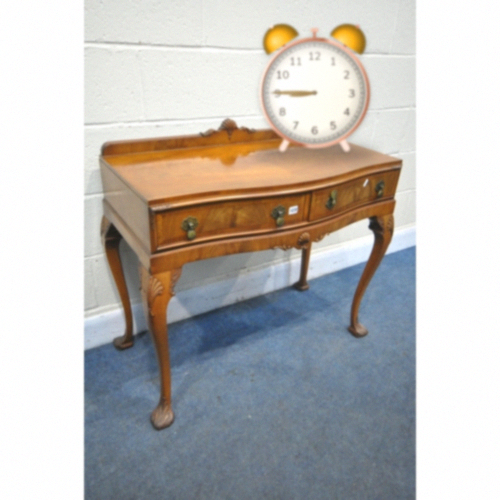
8.45
